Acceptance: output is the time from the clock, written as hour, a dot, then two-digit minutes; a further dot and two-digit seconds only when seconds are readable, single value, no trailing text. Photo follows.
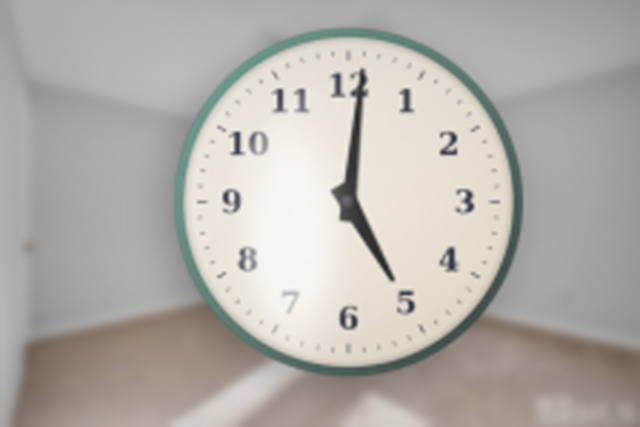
5.01
